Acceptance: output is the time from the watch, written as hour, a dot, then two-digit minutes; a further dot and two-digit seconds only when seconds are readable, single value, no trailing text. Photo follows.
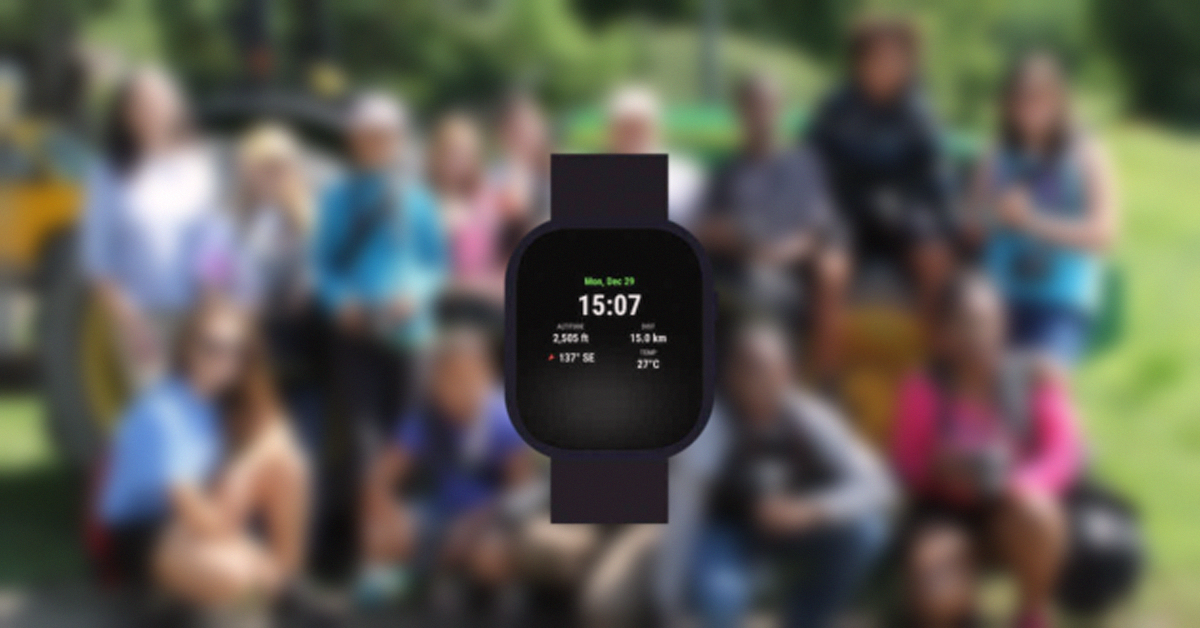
15.07
